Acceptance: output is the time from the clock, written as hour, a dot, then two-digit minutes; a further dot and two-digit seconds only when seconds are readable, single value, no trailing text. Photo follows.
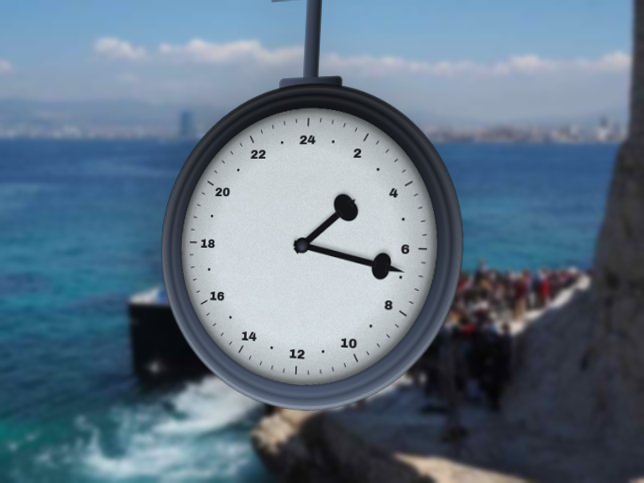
3.17
